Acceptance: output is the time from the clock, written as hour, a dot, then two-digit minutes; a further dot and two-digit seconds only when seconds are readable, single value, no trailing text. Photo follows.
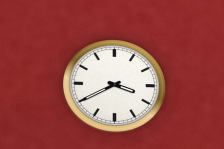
3.40
